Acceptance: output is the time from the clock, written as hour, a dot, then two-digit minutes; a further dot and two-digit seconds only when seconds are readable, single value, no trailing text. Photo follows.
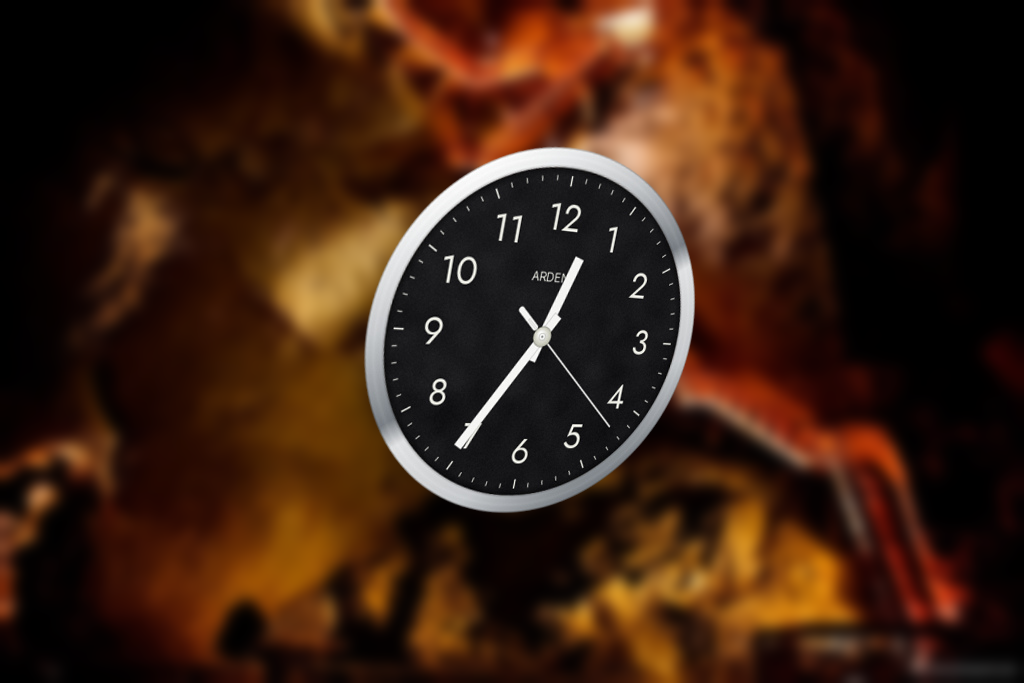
12.35.22
